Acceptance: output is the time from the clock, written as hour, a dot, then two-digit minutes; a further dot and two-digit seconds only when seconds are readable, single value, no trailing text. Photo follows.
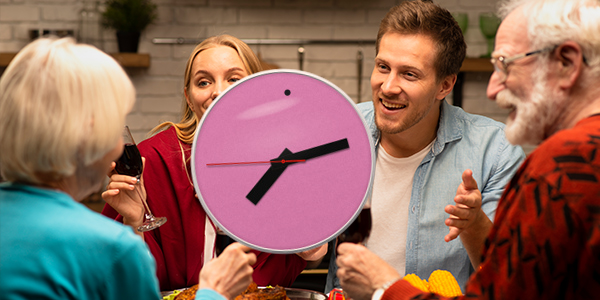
7.11.44
